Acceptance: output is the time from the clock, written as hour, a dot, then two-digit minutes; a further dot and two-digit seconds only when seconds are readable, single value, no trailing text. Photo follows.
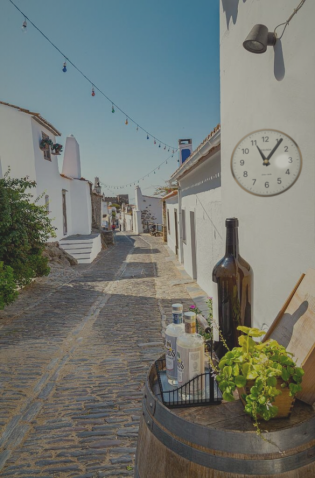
11.06
